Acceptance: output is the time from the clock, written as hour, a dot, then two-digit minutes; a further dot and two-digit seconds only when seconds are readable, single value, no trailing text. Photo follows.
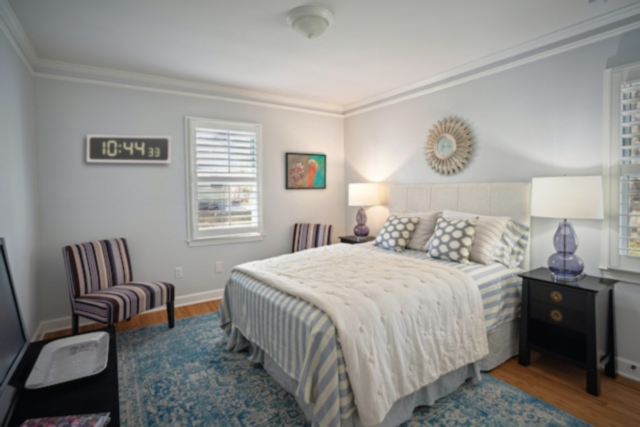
10.44
